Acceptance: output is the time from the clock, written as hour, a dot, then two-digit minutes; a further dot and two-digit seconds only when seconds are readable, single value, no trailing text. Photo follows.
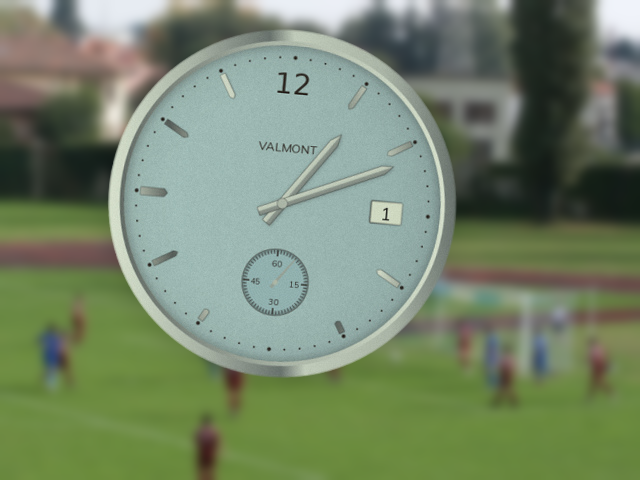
1.11.06
